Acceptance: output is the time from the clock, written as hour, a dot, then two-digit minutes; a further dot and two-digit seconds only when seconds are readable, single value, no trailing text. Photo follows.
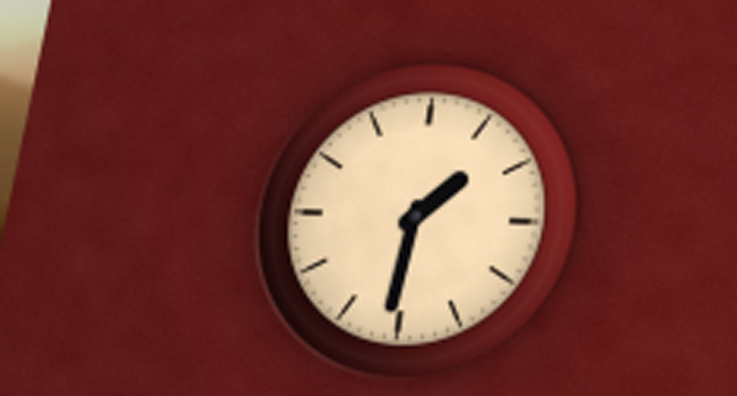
1.31
